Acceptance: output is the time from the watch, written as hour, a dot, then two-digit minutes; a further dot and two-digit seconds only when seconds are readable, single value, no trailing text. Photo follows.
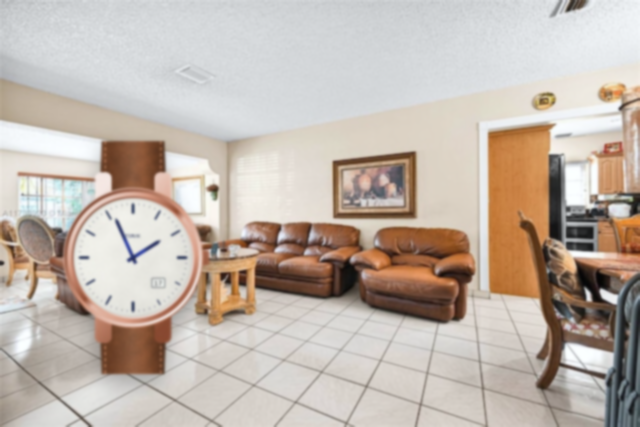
1.56
